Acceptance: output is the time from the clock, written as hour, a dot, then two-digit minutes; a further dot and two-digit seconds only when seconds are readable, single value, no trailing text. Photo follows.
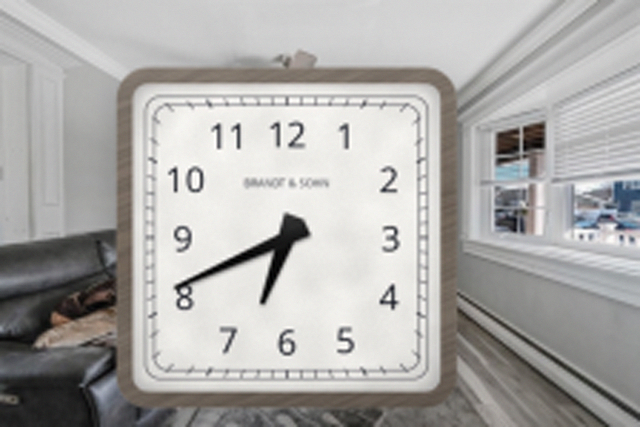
6.41
